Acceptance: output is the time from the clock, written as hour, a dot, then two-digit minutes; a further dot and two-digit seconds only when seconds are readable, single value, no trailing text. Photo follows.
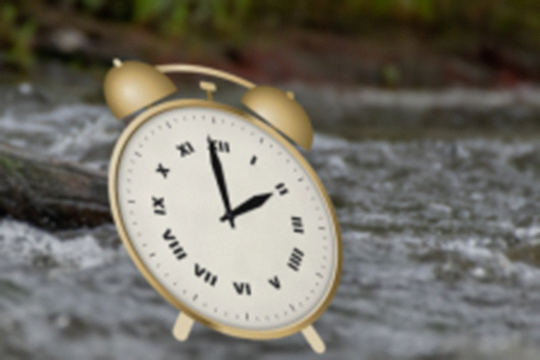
1.59
